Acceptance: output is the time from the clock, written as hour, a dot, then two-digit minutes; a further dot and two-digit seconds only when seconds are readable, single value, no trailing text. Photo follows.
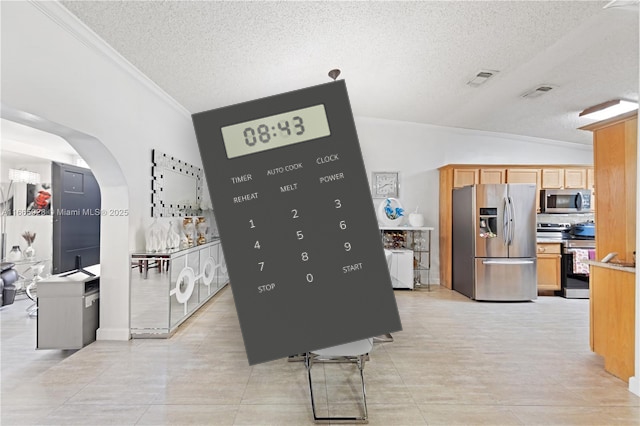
8.43
